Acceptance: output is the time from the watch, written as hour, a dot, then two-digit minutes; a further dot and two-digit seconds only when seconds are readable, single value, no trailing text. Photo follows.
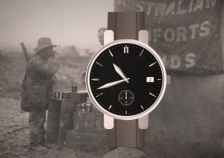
10.42
